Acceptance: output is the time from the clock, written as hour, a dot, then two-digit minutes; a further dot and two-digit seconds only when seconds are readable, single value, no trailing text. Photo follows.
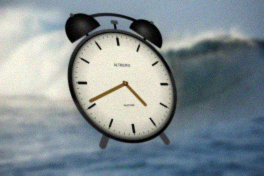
4.41
